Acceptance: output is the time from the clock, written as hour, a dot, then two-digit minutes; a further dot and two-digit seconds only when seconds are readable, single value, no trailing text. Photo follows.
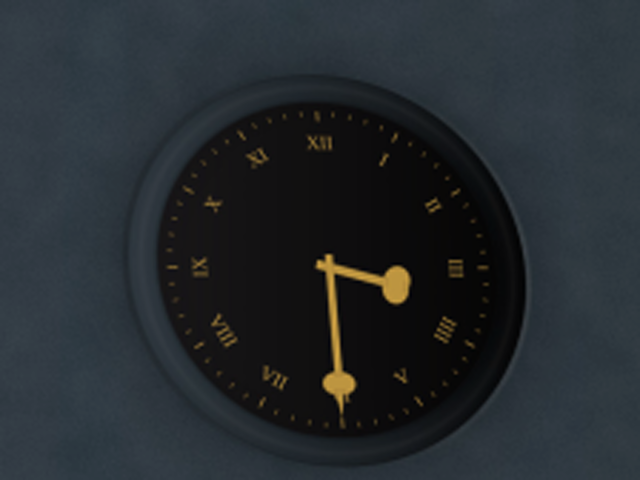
3.30
